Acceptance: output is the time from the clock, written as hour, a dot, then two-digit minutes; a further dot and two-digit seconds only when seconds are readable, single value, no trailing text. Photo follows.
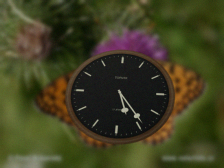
5.24
